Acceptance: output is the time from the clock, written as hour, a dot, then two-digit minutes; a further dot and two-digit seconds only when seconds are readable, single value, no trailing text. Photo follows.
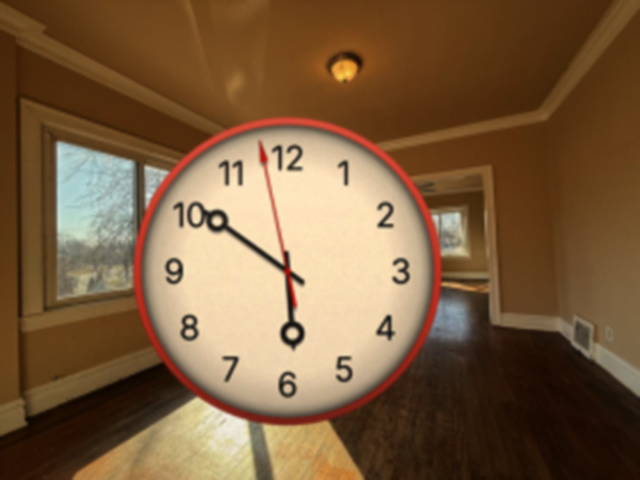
5.50.58
